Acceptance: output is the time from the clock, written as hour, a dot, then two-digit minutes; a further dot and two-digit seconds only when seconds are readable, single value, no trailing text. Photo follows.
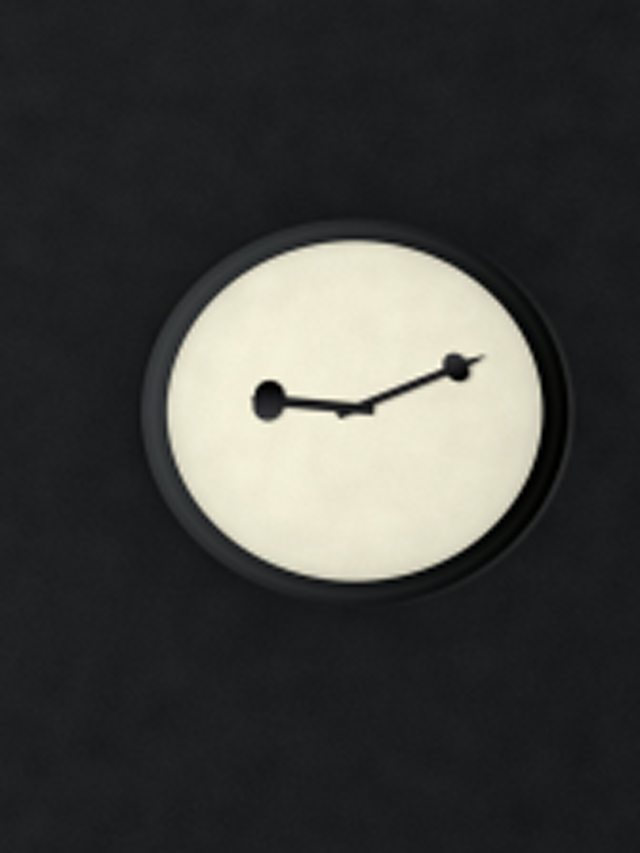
9.11
